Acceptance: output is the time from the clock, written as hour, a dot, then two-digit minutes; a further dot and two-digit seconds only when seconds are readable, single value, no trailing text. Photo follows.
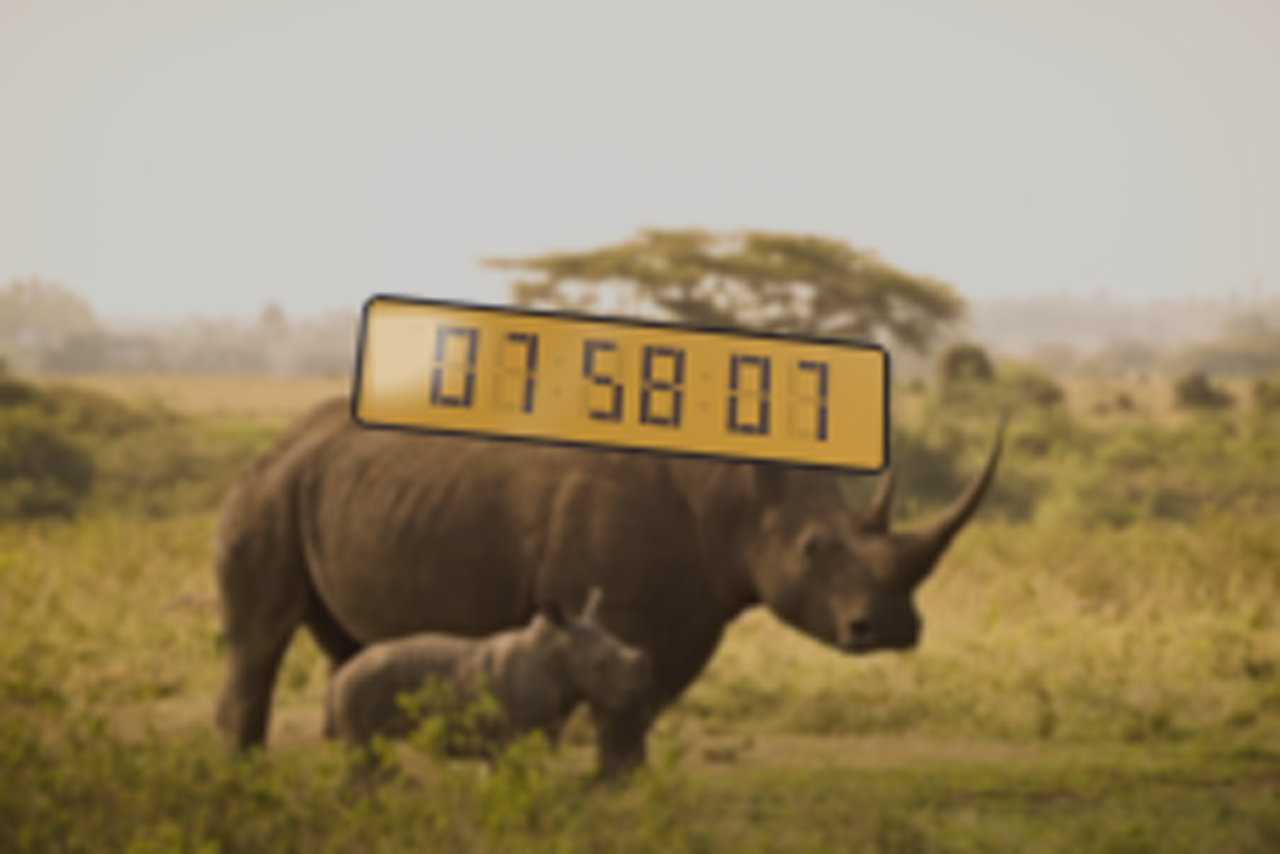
7.58.07
